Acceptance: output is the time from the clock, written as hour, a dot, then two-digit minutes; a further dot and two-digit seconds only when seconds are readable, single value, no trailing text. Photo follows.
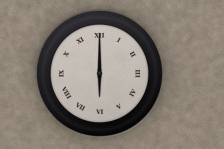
6.00
